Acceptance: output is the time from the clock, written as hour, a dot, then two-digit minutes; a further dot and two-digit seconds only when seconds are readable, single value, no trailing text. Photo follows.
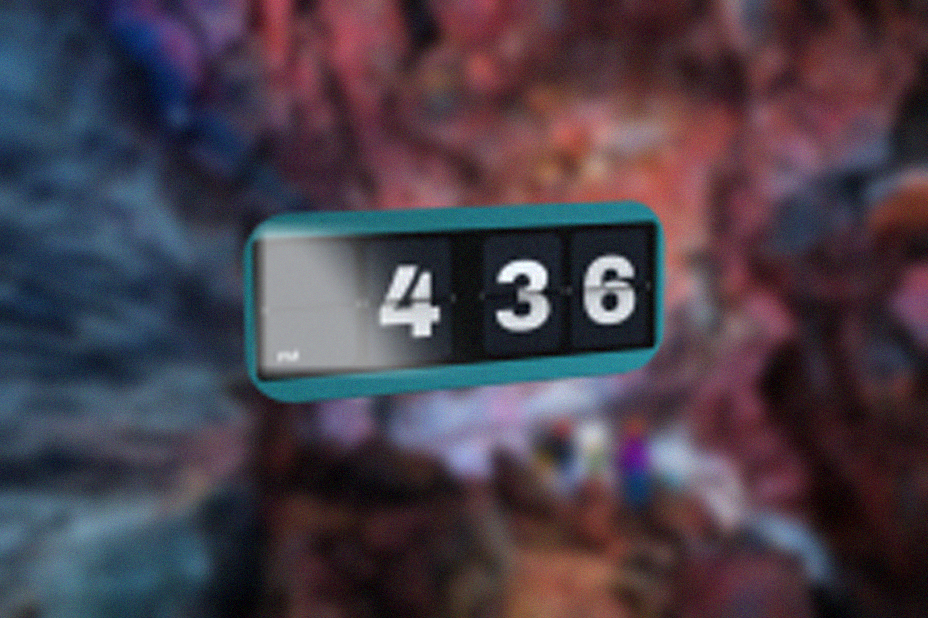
4.36
